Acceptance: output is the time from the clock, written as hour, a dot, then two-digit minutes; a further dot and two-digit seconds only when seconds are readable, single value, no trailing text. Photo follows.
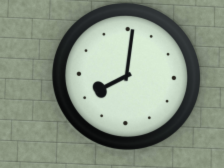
8.01
